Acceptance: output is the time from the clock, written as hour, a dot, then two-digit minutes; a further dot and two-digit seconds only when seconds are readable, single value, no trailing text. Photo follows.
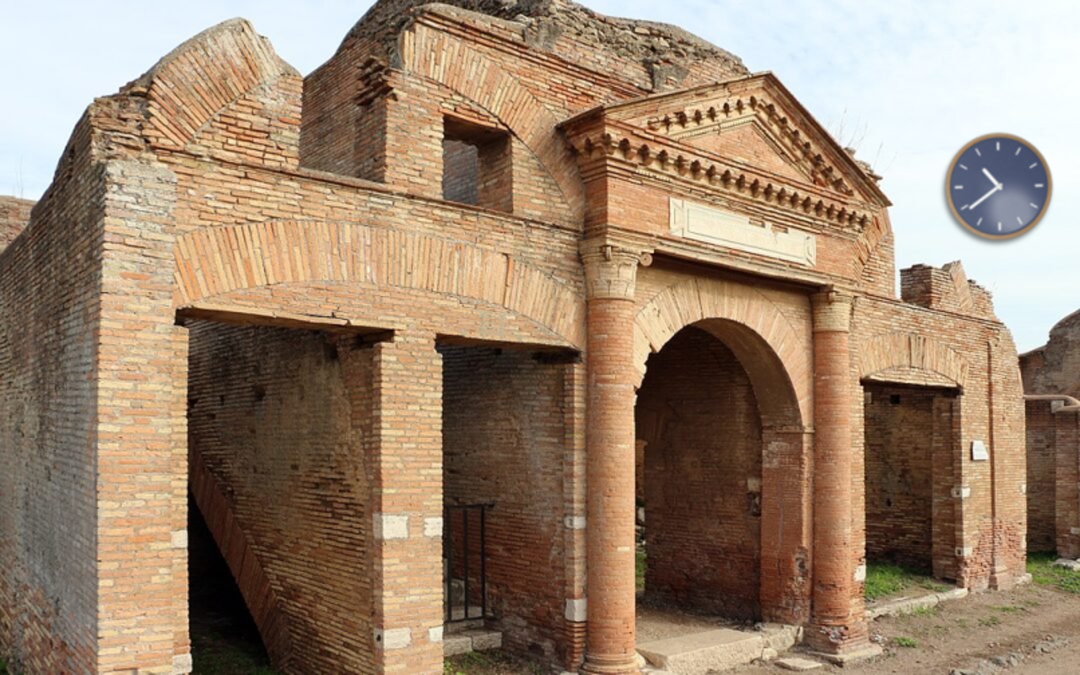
10.39
